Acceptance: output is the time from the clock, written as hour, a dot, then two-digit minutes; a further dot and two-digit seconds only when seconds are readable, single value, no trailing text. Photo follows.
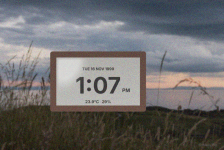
1.07
